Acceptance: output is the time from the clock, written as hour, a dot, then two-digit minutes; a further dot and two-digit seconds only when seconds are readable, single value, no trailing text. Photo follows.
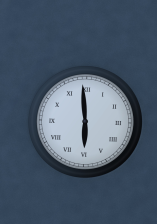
5.59
